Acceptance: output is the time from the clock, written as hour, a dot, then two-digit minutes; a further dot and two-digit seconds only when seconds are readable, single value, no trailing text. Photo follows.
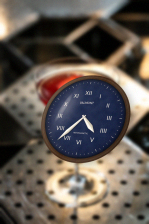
4.37
